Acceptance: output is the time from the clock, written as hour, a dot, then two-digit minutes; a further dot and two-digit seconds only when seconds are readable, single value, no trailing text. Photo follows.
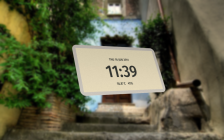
11.39
